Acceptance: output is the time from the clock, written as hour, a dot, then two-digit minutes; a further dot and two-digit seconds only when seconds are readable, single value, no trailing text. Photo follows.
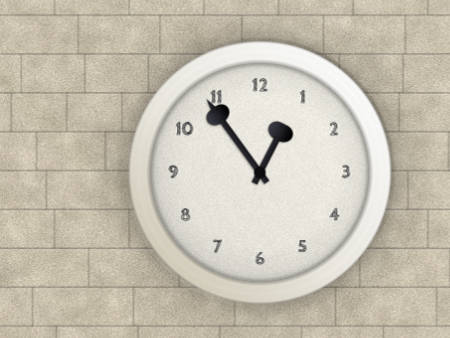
12.54
